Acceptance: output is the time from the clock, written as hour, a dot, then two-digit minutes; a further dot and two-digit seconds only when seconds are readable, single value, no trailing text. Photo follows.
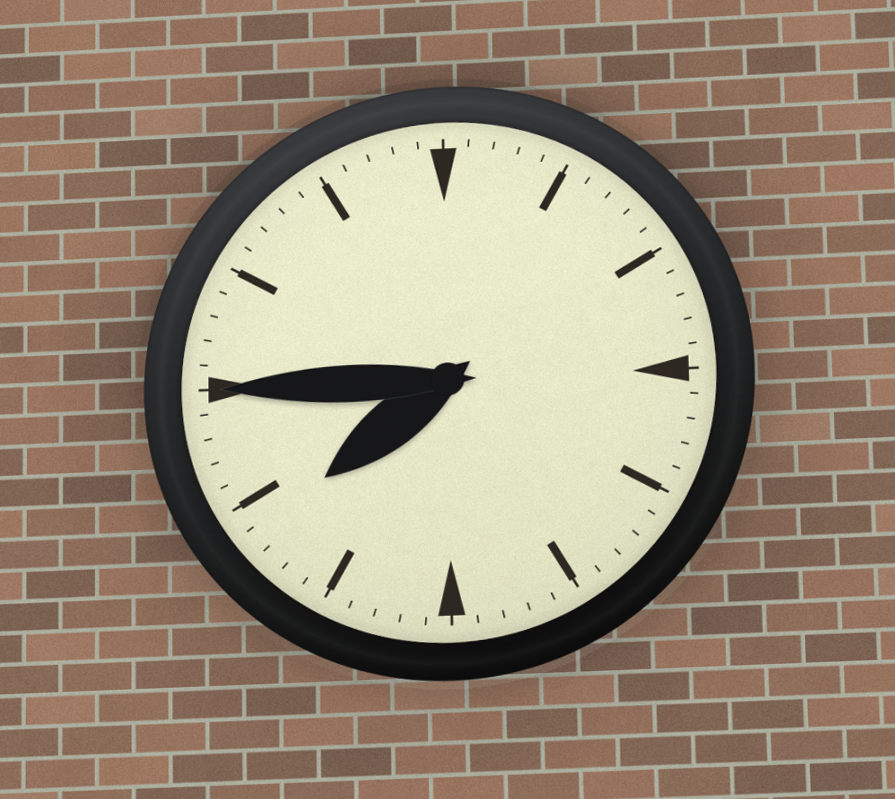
7.45
